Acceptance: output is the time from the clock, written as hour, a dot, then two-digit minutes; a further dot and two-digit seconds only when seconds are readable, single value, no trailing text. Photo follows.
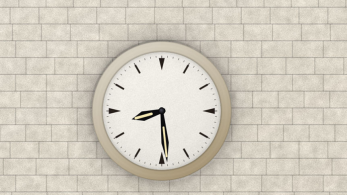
8.29
